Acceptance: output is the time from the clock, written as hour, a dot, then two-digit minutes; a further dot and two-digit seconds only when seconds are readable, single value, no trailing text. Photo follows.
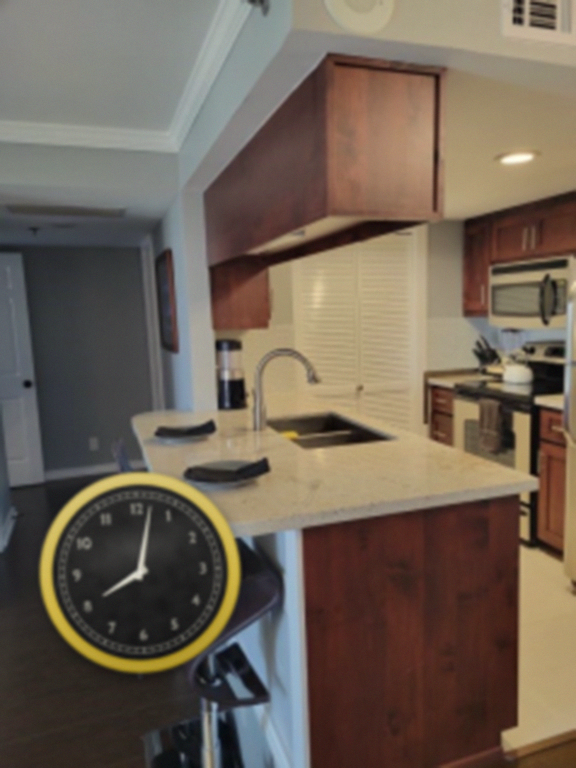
8.02
